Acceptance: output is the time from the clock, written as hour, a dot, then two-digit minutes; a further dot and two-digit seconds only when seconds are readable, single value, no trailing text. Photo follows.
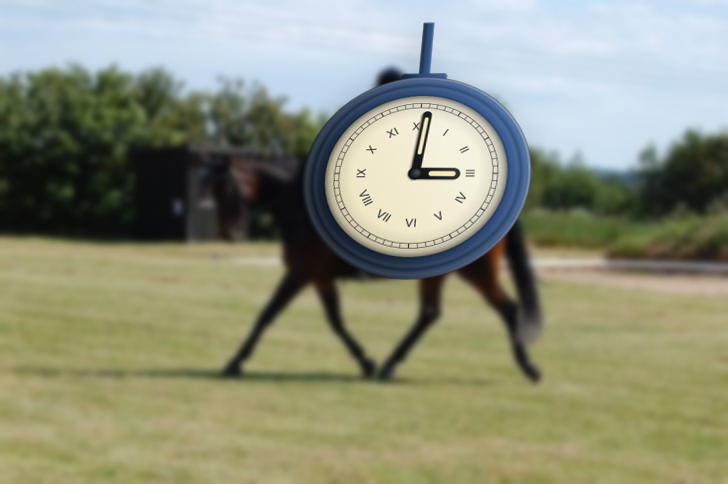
3.01
